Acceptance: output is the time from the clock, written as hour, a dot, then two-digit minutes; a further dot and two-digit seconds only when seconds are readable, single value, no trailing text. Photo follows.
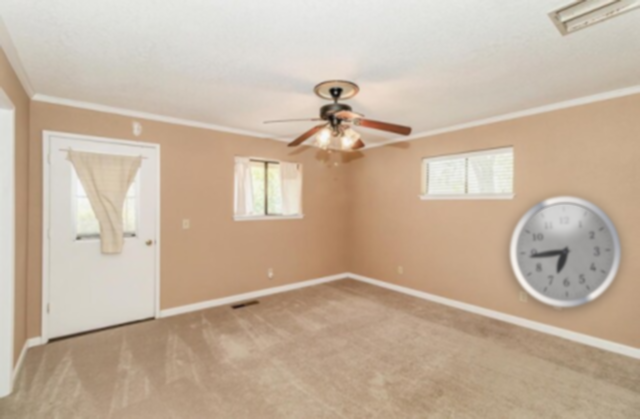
6.44
